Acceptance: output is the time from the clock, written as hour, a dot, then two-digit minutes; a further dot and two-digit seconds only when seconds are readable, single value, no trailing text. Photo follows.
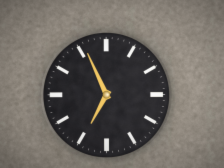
6.56
